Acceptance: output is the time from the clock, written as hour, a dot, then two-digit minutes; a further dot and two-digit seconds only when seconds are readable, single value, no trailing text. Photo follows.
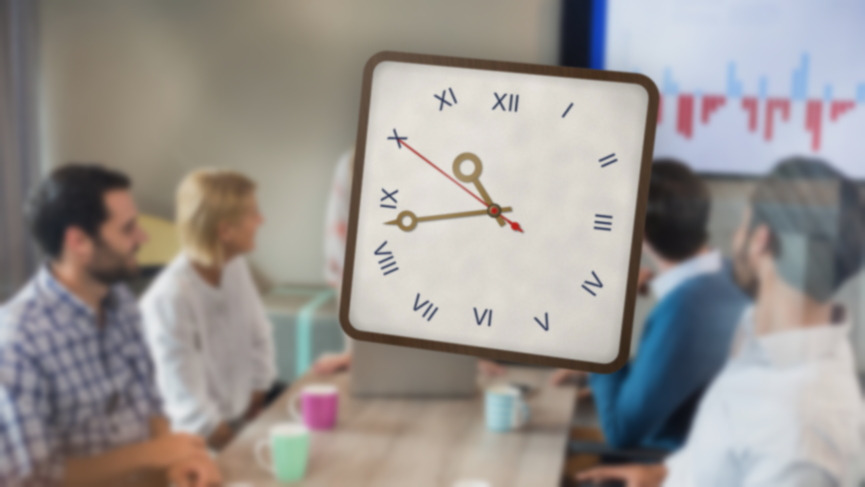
10.42.50
